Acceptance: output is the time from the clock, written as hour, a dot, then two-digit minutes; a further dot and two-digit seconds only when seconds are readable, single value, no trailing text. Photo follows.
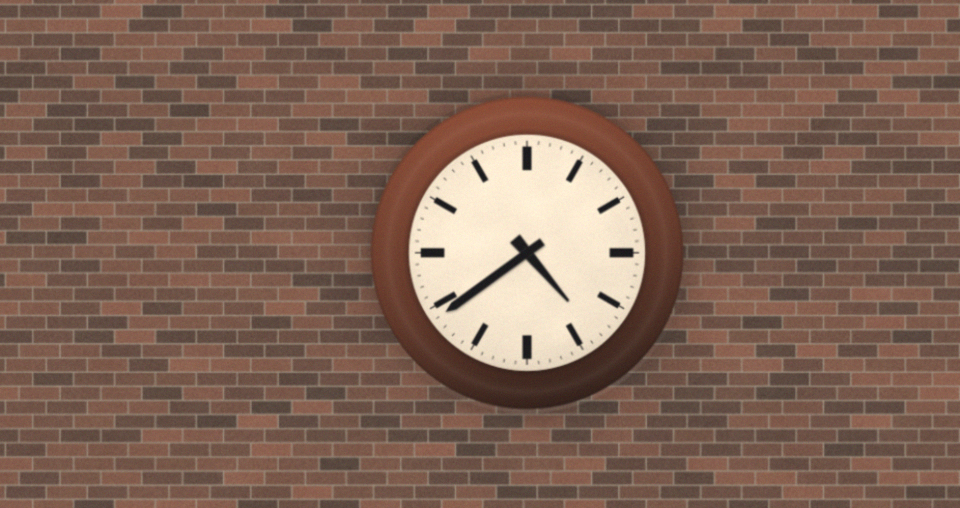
4.39
